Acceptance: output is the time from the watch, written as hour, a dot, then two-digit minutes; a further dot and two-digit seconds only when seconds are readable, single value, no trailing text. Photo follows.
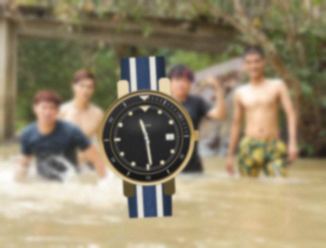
11.29
